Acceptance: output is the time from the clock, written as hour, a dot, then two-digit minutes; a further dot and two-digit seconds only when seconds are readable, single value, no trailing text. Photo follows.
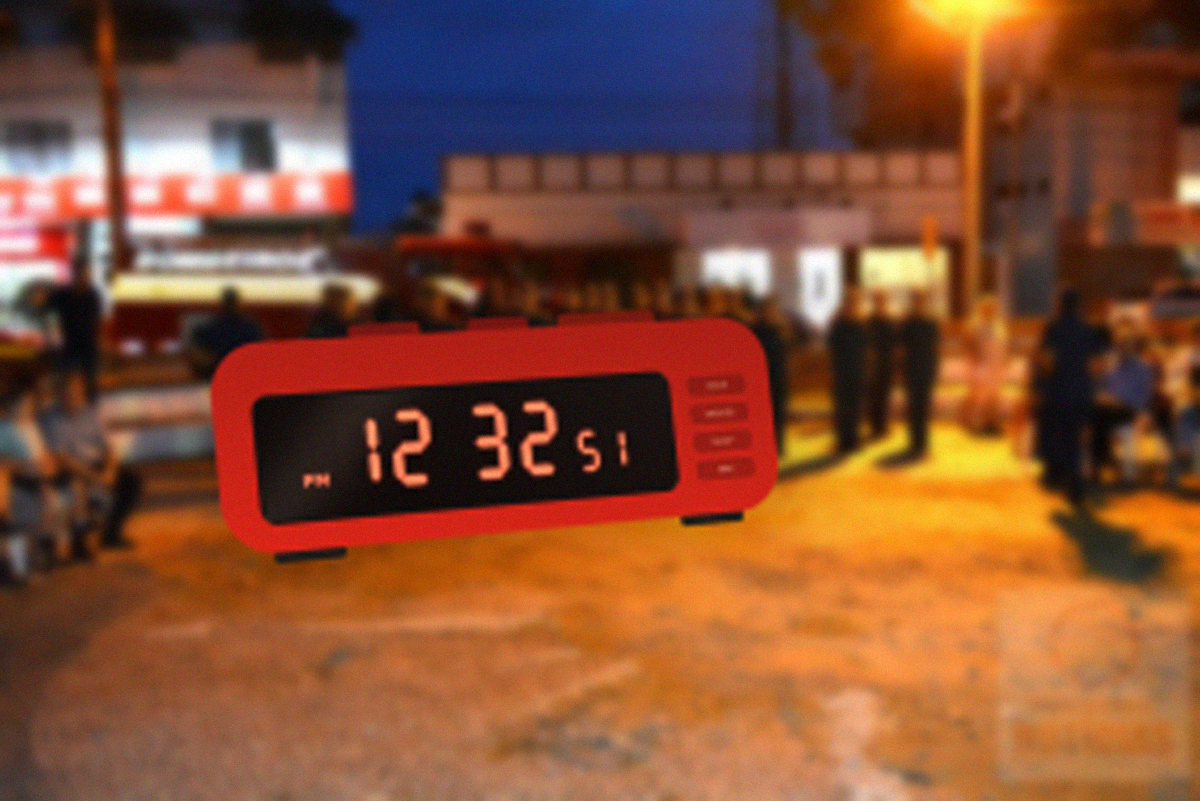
12.32.51
